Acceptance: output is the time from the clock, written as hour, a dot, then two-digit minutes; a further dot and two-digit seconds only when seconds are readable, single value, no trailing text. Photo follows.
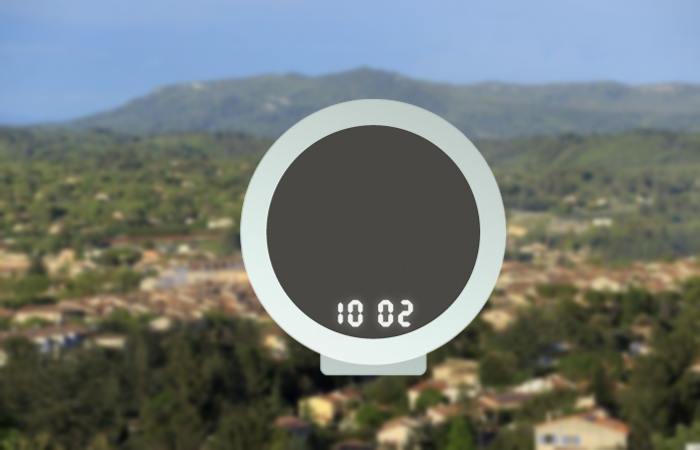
10.02
